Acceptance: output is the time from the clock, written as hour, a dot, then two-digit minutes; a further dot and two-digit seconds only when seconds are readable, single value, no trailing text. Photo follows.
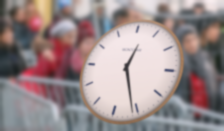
12.26
